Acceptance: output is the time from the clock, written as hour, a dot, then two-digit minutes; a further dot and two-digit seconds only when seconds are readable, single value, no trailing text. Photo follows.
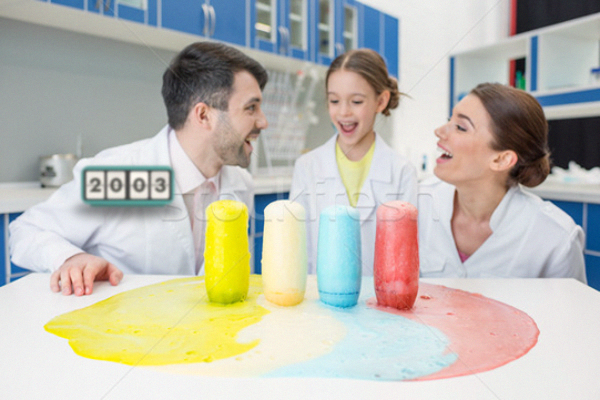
20.03
